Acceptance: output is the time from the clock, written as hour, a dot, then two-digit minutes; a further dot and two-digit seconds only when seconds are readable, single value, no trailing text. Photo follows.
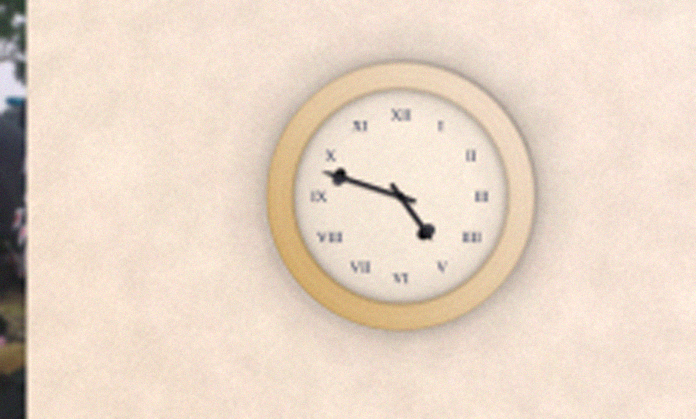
4.48
